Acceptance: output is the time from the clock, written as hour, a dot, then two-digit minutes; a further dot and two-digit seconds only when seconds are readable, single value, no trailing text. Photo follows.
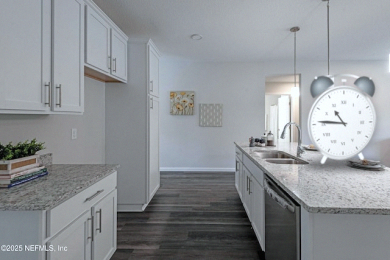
10.46
